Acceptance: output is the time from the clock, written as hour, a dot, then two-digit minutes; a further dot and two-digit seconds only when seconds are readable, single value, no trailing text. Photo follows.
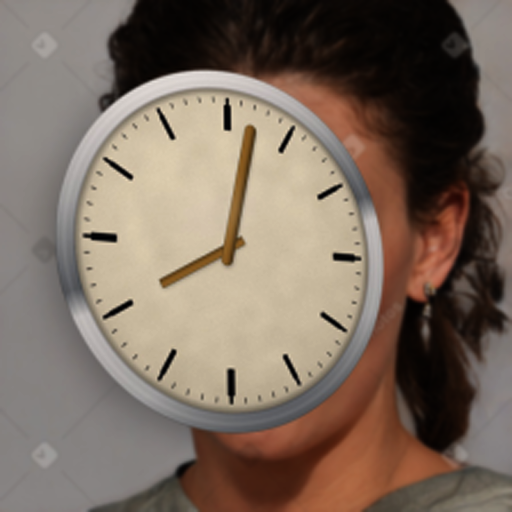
8.02
